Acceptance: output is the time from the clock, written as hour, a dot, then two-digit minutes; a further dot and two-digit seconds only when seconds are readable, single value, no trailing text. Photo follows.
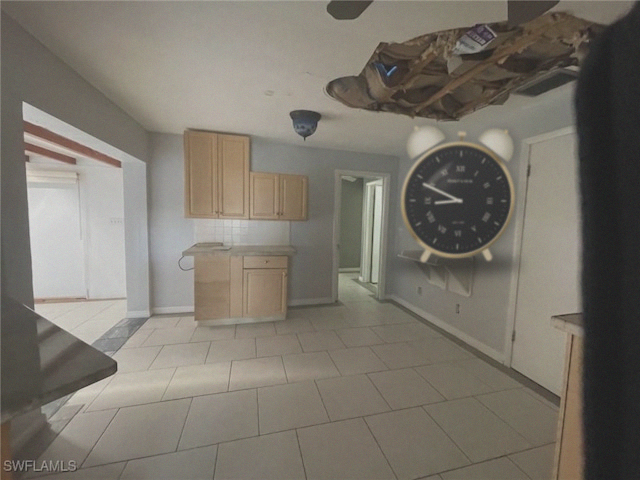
8.49
